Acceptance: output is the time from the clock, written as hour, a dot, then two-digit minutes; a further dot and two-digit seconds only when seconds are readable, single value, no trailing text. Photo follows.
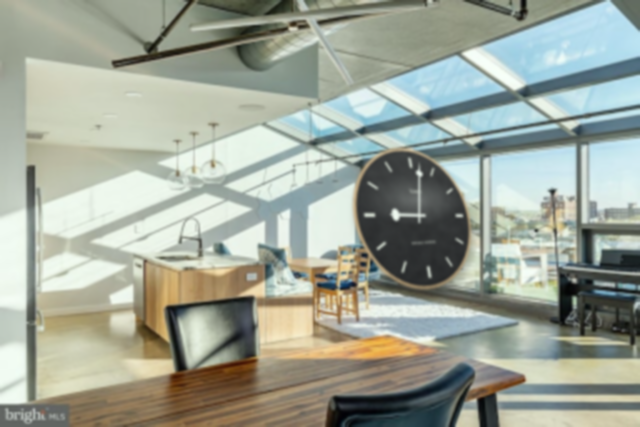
9.02
